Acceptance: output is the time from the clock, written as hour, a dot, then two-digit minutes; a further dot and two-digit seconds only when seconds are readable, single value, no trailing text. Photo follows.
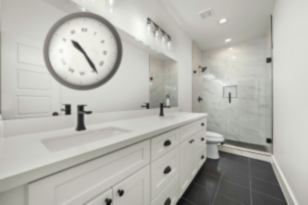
10.24
